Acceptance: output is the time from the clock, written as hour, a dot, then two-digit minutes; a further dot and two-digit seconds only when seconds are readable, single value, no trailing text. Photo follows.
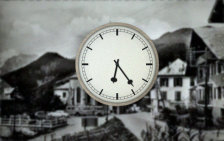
6.24
